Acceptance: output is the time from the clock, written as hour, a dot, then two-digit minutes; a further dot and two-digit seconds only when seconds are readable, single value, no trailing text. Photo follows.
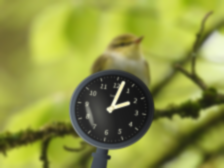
2.02
